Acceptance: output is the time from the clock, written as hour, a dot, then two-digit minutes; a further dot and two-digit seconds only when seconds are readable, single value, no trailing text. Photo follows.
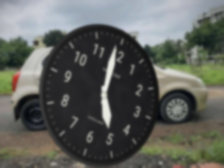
4.59
